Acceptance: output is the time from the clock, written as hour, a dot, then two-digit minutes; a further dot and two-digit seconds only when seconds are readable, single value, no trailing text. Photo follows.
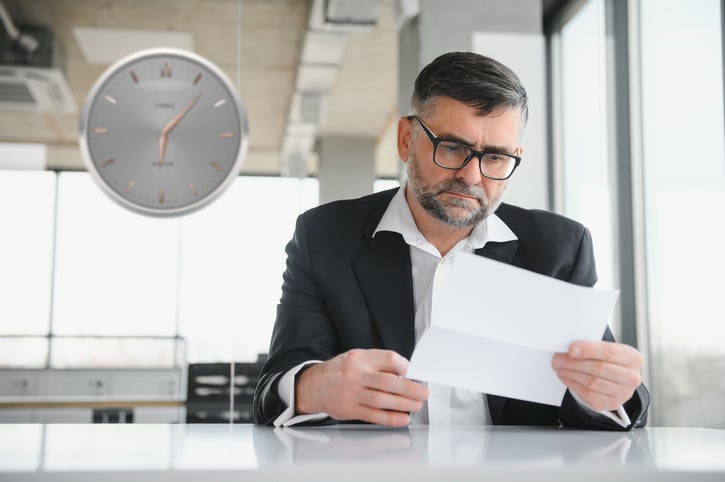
6.07
